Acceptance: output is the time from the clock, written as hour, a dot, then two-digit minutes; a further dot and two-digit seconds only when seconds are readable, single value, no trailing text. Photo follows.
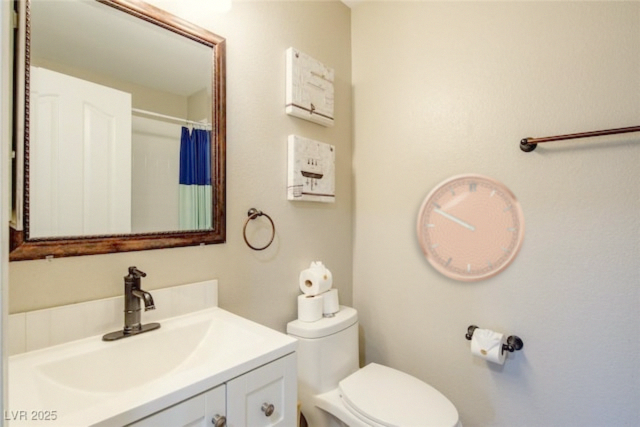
9.49
